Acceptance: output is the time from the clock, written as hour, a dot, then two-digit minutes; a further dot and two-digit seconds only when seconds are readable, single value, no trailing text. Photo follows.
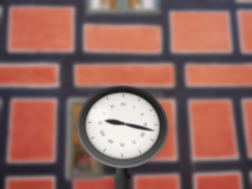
9.17
